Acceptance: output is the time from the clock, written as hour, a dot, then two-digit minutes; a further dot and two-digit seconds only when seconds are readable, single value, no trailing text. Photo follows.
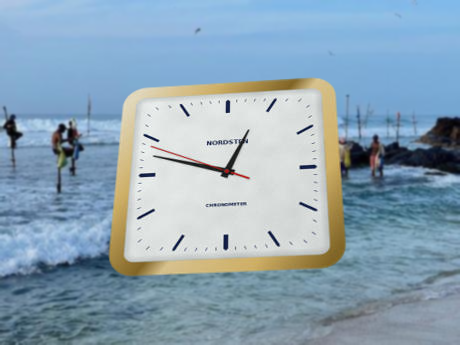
12.47.49
